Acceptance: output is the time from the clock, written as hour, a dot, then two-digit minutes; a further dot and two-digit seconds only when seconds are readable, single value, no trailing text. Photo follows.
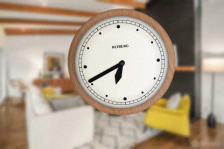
6.41
